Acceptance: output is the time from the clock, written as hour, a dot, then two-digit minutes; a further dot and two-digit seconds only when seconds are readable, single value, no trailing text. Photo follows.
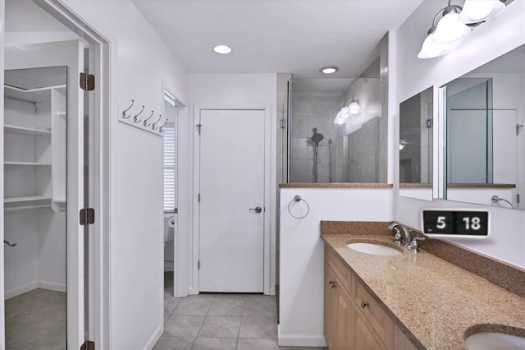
5.18
